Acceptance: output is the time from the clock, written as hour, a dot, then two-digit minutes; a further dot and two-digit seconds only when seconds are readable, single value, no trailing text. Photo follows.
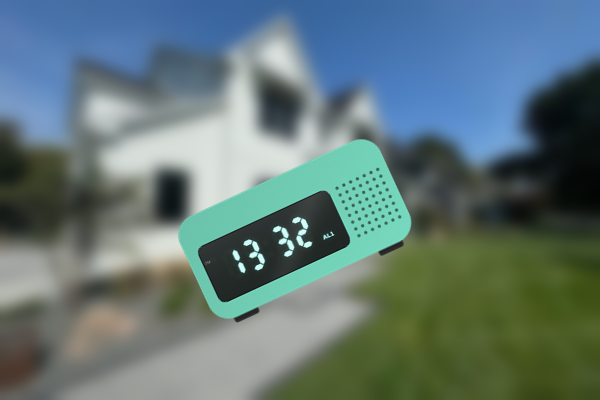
13.32
